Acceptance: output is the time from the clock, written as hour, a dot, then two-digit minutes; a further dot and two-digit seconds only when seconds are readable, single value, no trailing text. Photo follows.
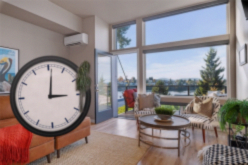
3.01
